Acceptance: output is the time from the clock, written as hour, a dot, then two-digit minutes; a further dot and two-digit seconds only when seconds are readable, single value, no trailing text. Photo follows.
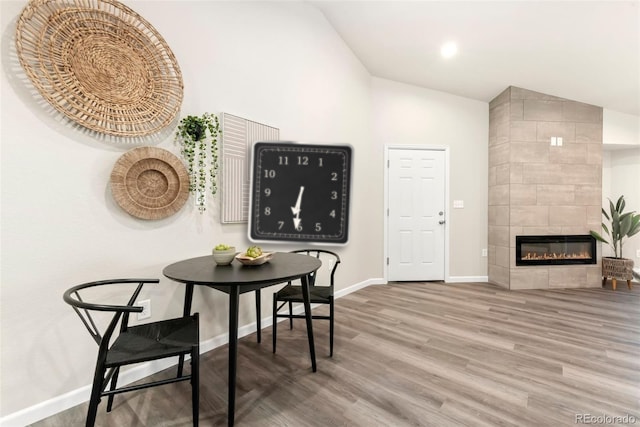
6.31
